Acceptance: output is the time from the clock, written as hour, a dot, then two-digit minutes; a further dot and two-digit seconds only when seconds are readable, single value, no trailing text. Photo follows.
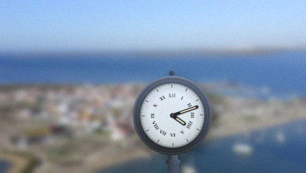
4.12
